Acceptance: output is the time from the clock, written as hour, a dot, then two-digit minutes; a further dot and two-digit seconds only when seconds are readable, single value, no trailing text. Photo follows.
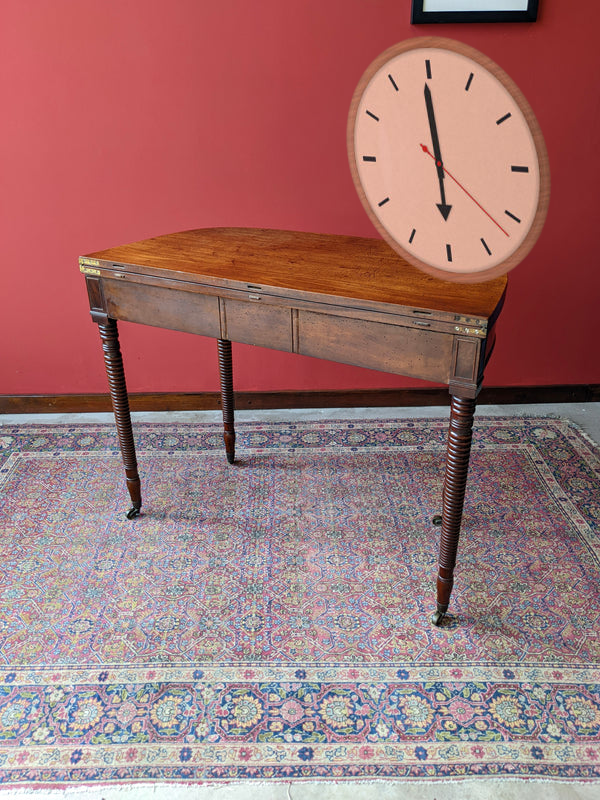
5.59.22
